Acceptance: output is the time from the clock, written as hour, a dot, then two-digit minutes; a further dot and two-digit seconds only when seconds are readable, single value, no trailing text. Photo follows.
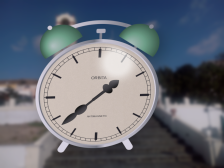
1.38
